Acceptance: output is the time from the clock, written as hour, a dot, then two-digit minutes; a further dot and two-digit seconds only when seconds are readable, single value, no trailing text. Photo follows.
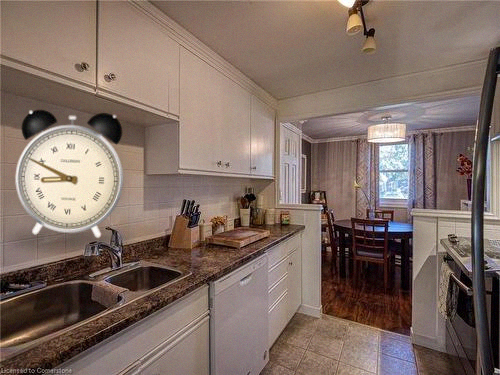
8.49
